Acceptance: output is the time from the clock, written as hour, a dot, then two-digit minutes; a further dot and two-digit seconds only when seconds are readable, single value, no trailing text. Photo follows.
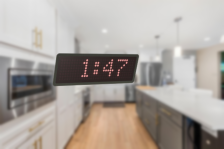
1.47
